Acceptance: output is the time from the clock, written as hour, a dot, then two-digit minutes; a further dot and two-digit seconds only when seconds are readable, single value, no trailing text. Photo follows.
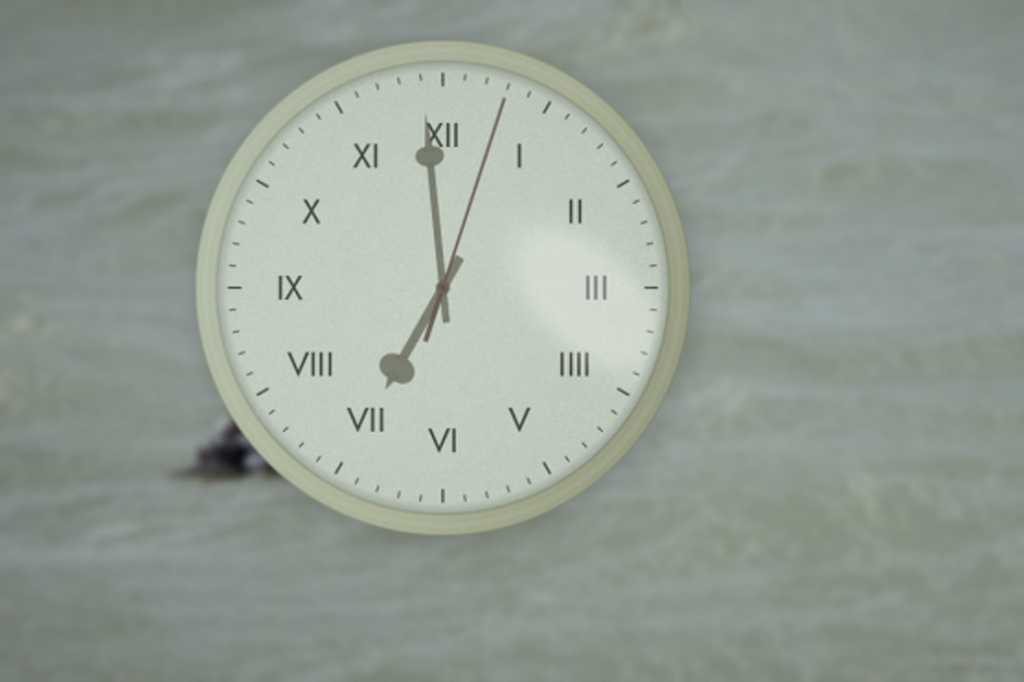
6.59.03
